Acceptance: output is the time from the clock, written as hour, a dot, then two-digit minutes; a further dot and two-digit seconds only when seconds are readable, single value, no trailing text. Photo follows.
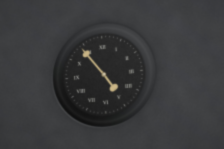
4.54
